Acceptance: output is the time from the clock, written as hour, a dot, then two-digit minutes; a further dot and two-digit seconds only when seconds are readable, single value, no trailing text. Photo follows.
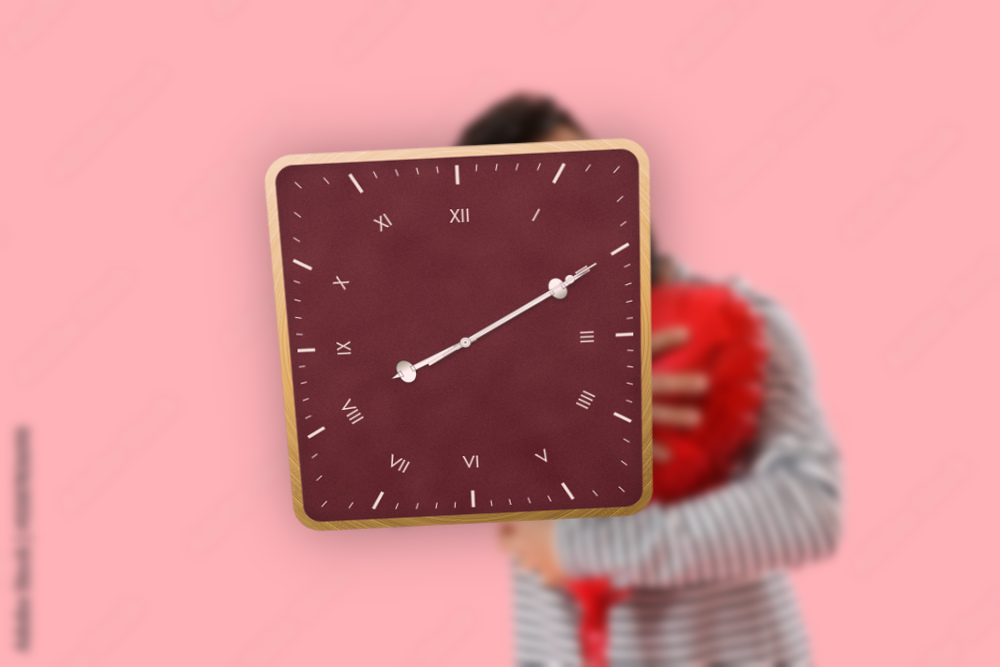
8.10.10
